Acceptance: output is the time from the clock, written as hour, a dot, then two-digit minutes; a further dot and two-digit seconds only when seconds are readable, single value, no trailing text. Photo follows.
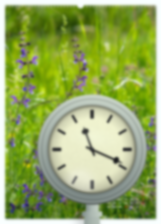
11.19
